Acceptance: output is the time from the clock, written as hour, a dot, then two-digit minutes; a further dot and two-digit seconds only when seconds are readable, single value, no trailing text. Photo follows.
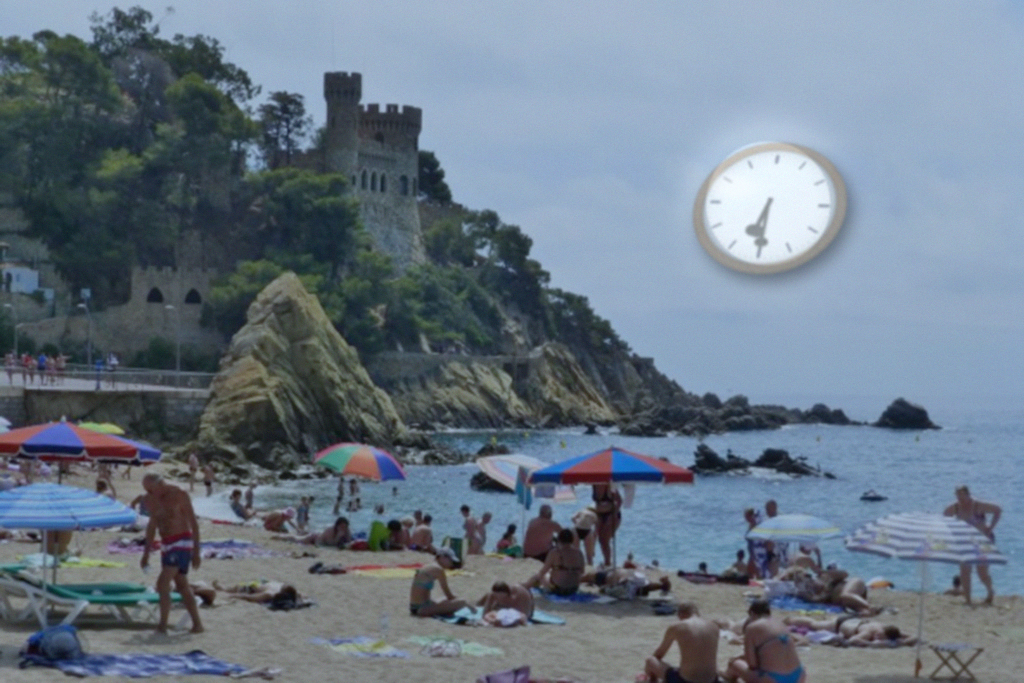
6.30
